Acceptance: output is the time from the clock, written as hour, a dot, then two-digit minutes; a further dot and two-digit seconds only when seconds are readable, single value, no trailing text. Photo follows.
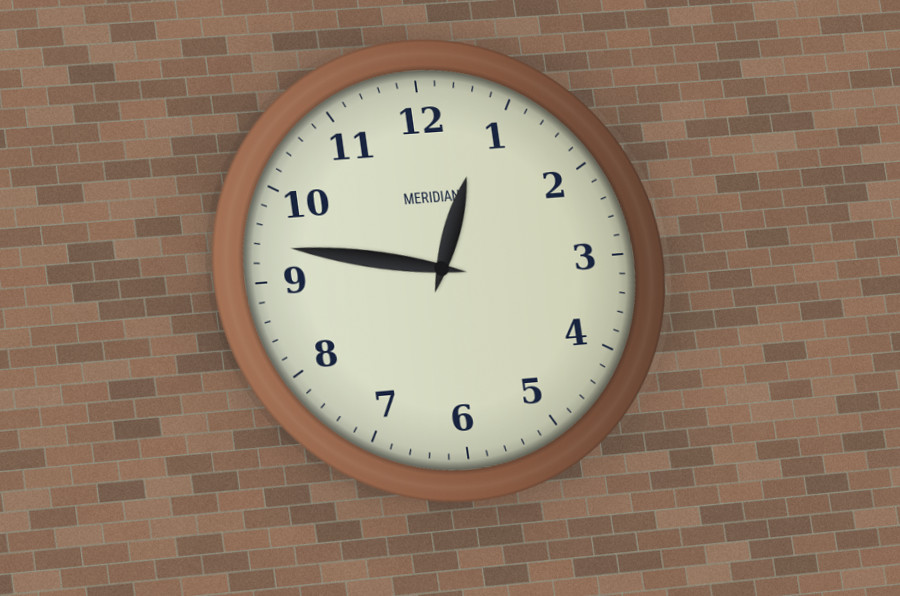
12.47
